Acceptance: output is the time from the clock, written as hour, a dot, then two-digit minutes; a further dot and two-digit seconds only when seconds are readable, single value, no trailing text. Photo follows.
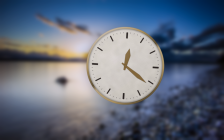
12.21
